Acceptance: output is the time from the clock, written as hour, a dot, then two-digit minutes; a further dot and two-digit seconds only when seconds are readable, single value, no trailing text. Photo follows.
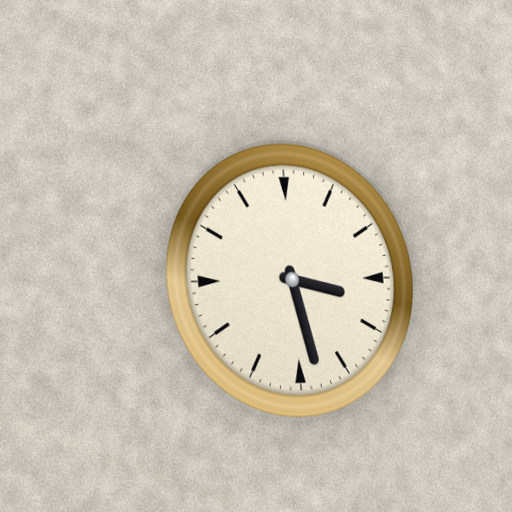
3.28
